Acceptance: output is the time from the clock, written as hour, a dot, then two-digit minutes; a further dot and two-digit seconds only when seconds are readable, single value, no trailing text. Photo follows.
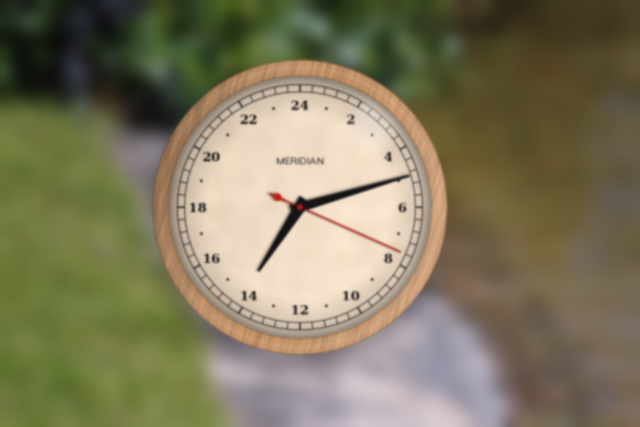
14.12.19
